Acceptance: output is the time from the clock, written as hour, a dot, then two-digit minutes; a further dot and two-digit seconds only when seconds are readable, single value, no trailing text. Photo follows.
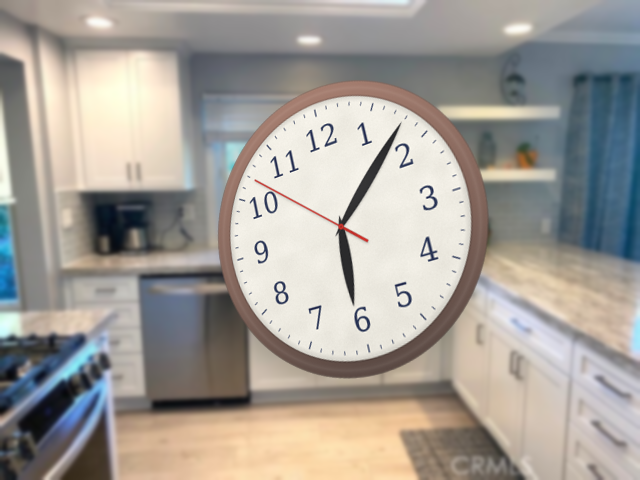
6.07.52
